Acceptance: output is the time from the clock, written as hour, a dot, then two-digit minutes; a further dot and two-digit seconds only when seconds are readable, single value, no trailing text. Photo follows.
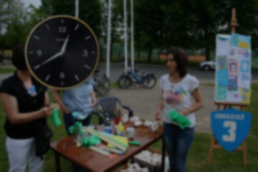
12.40
